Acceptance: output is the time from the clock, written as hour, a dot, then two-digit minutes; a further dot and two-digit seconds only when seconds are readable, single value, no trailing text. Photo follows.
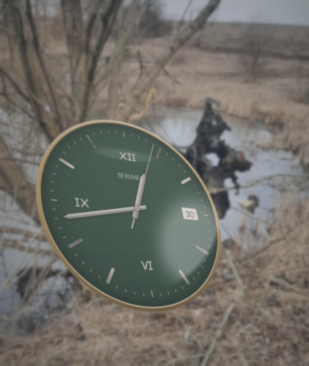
12.43.04
